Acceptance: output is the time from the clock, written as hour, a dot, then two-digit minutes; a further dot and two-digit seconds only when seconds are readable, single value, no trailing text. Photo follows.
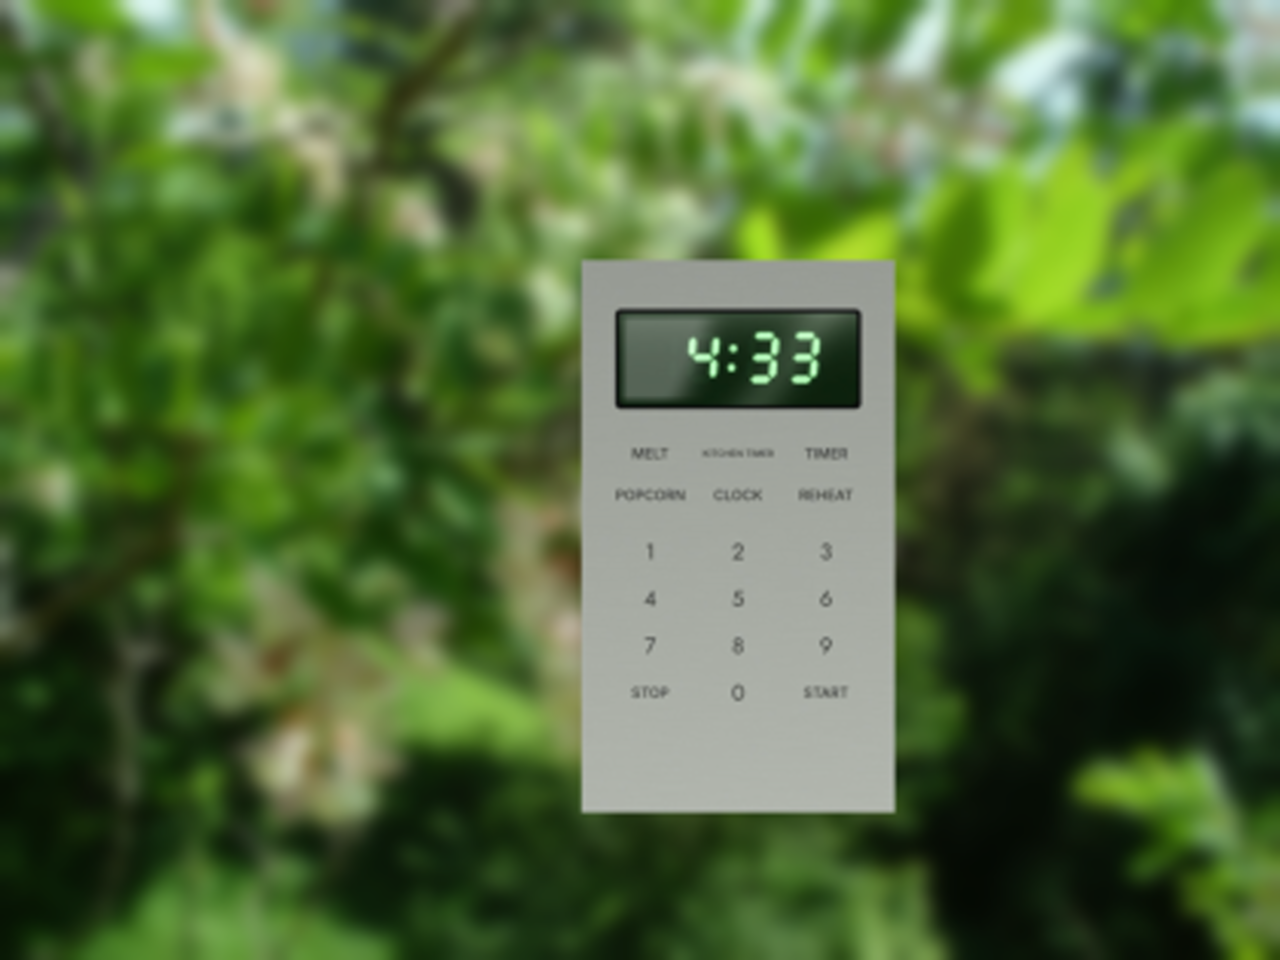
4.33
